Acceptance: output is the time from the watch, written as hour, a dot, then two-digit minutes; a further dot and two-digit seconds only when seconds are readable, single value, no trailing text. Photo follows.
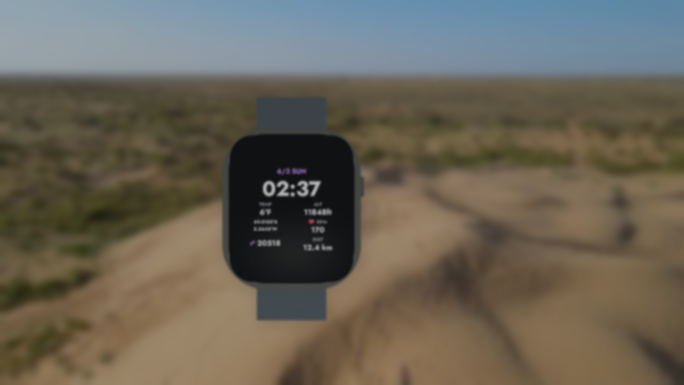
2.37
